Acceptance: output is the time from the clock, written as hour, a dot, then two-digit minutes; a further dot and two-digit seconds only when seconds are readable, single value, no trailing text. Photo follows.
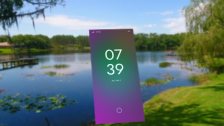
7.39
